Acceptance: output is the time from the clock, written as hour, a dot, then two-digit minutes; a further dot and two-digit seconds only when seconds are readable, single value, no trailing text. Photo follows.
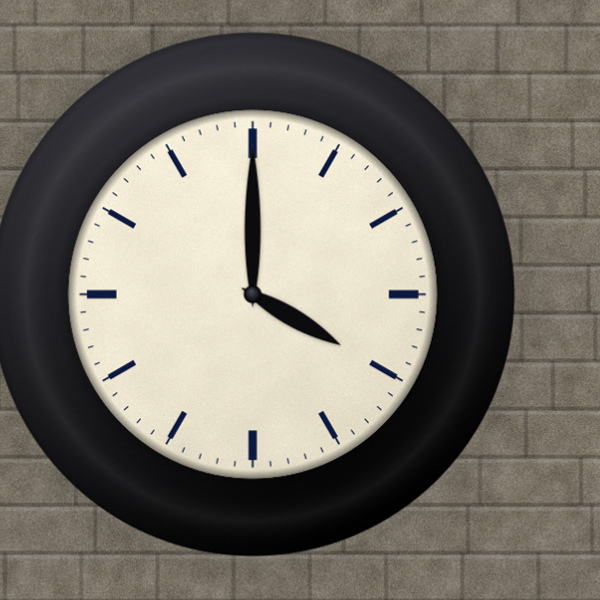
4.00
